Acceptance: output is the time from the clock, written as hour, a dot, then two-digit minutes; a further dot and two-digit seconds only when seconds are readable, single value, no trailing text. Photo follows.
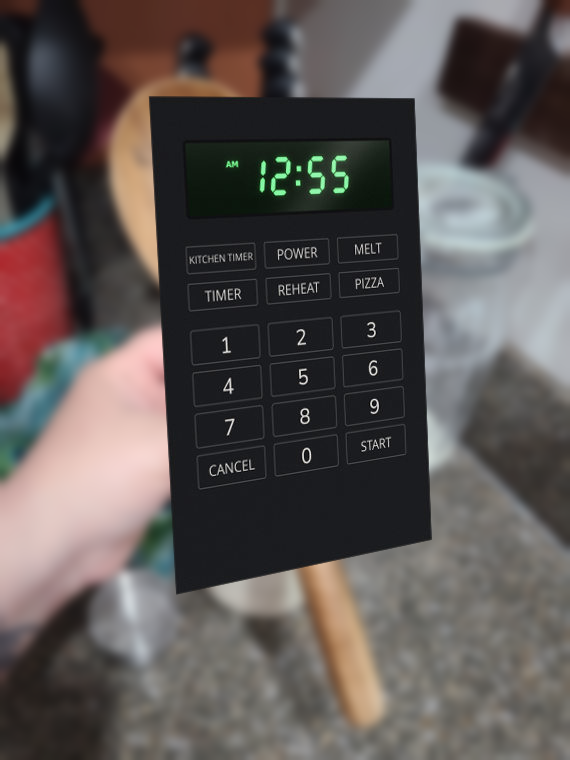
12.55
